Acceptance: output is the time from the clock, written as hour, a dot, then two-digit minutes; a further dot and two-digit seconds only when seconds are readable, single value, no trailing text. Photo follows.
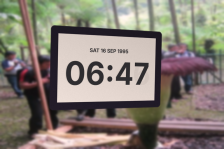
6.47
